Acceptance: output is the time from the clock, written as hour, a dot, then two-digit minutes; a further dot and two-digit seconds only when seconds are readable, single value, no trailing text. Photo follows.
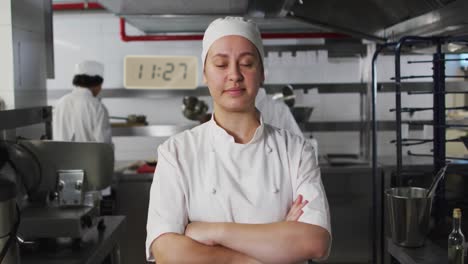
11.27
